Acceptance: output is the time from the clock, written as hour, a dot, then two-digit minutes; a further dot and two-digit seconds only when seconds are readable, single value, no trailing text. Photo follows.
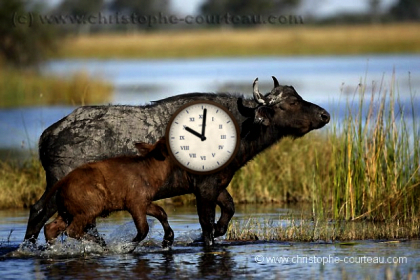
10.01
